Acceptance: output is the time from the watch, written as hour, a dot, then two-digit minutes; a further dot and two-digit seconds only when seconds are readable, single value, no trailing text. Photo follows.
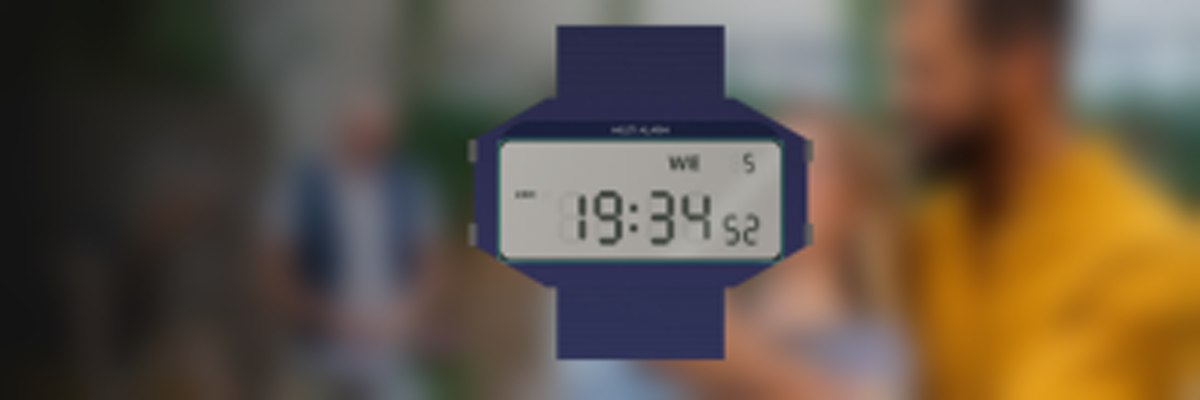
19.34.52
